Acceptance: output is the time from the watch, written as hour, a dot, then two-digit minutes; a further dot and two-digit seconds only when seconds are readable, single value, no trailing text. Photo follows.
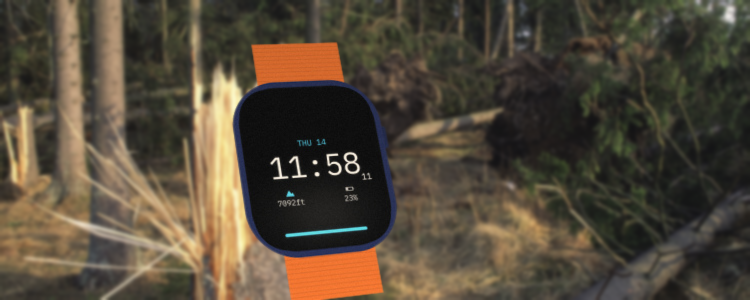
11.58.11
